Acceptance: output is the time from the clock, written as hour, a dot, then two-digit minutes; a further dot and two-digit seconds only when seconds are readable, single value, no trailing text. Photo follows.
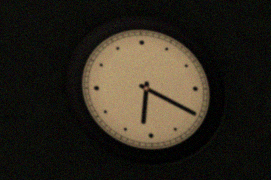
6.20
